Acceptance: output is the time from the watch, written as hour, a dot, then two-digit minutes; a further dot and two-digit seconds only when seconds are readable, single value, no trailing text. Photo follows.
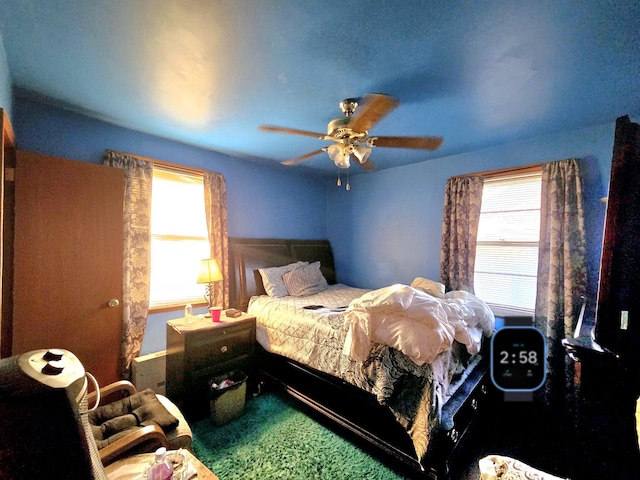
2.58
